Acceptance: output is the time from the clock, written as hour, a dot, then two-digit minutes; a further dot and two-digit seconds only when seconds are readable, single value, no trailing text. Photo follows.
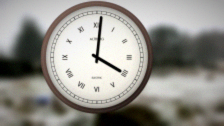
4.01
